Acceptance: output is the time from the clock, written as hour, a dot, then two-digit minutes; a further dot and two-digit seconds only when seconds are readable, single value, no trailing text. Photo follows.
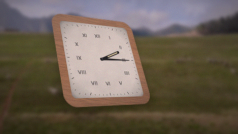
2.15
